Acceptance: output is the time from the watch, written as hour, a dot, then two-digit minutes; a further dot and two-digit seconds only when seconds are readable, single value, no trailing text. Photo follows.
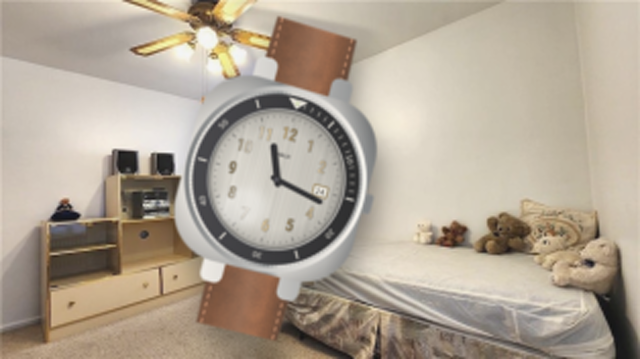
11.17
